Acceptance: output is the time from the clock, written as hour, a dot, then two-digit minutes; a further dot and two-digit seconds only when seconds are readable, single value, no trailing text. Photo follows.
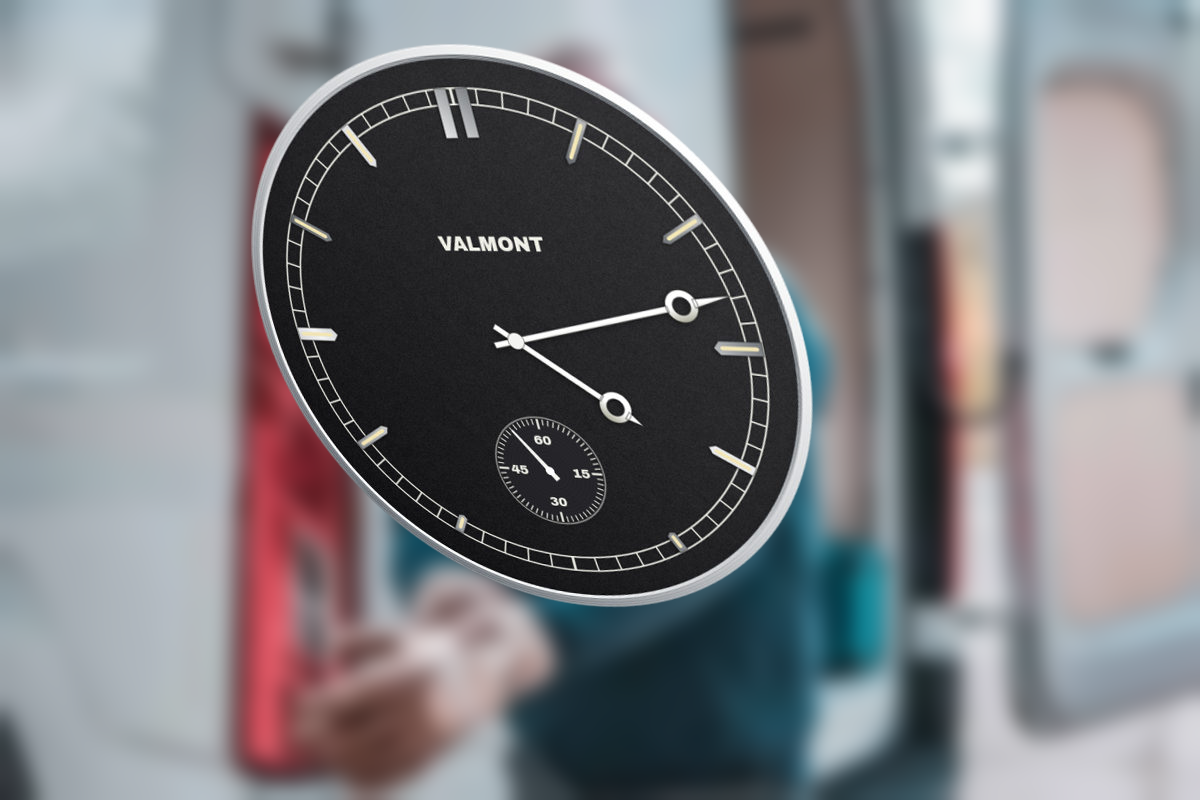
4.12.54
